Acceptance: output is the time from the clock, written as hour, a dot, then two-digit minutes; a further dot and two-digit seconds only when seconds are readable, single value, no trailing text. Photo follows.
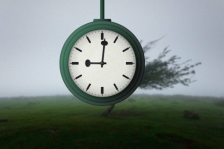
9.01
